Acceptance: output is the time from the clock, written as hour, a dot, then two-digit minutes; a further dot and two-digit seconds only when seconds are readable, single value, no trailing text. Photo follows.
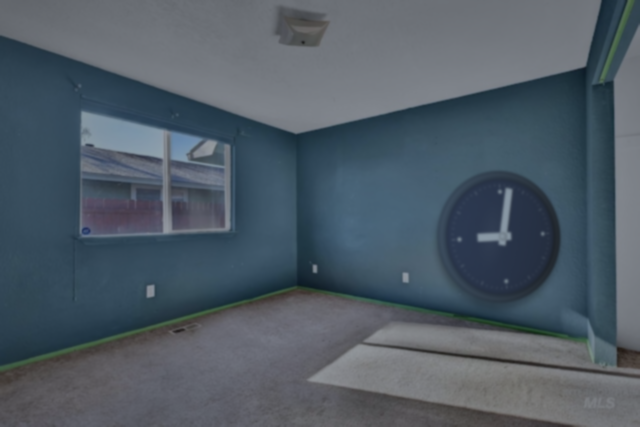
9.02
